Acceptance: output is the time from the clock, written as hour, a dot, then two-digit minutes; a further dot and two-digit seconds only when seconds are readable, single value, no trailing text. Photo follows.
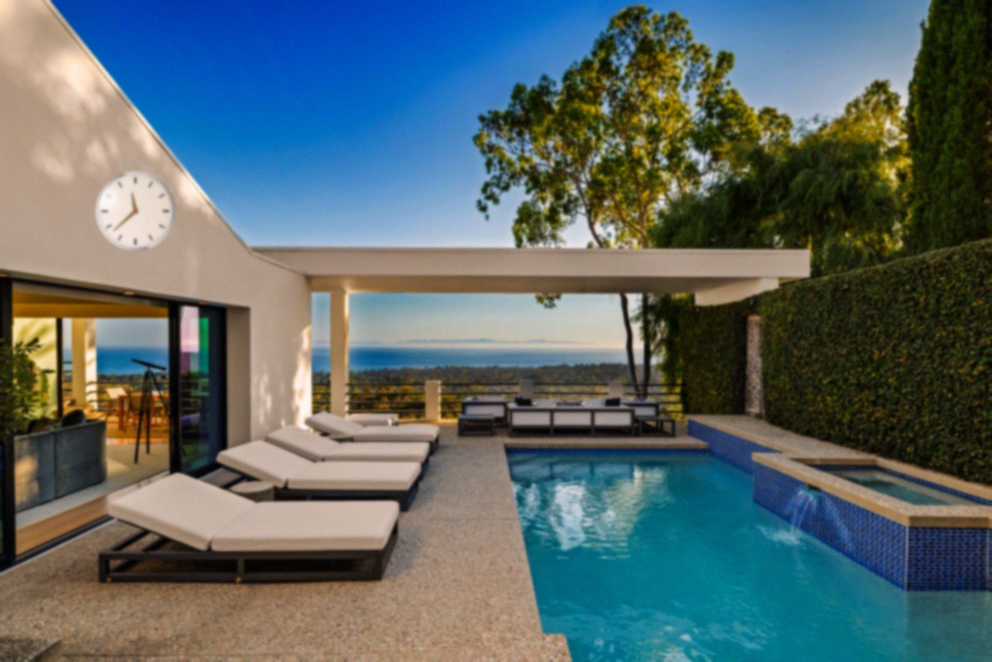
11.38
